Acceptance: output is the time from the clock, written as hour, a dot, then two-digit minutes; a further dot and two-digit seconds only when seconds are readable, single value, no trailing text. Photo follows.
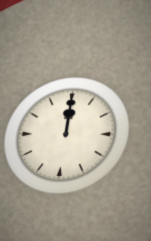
12.00
